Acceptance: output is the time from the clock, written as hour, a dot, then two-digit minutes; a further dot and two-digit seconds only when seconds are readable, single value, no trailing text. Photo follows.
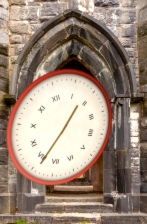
1.39
